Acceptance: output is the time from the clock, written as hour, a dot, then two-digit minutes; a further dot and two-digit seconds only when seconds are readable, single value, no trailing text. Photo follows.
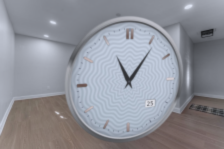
11.06
